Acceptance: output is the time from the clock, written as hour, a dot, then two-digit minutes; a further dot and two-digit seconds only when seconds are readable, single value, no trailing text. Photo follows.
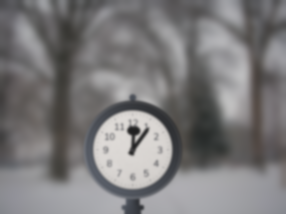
12.06
